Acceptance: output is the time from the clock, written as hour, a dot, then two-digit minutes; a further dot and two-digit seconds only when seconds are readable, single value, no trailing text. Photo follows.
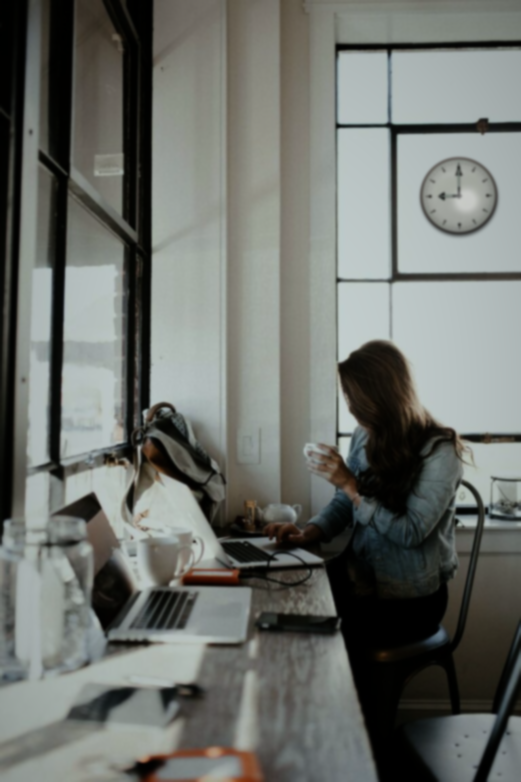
9.00
